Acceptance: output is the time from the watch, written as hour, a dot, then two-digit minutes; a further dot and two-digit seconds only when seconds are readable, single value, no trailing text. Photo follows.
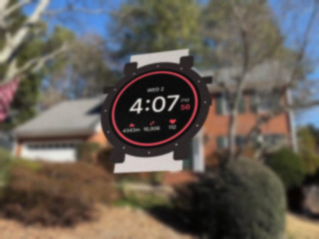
4.07
